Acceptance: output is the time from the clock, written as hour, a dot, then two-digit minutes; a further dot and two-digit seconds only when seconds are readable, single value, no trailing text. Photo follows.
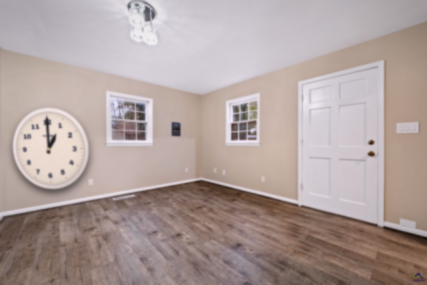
1.00
